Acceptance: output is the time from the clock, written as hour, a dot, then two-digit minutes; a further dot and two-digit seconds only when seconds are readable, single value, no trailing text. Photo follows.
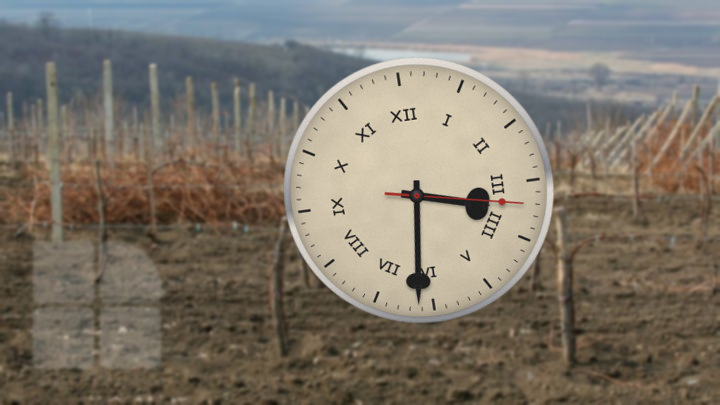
3.31.17
